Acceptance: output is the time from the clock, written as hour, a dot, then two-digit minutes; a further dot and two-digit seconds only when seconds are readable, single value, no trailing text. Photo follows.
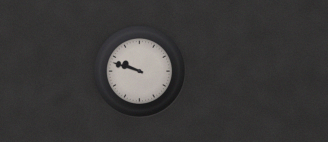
9.48
